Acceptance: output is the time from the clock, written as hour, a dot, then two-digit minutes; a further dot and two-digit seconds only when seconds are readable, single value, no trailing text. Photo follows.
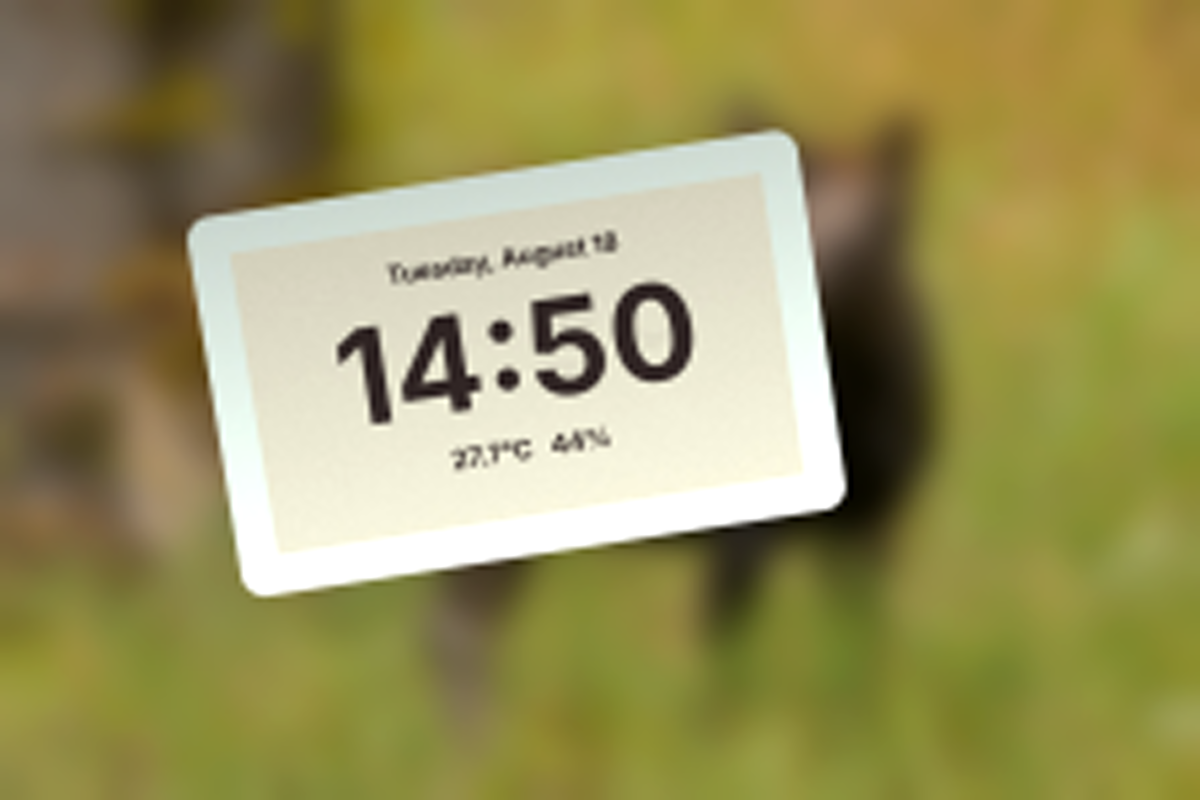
14.50
